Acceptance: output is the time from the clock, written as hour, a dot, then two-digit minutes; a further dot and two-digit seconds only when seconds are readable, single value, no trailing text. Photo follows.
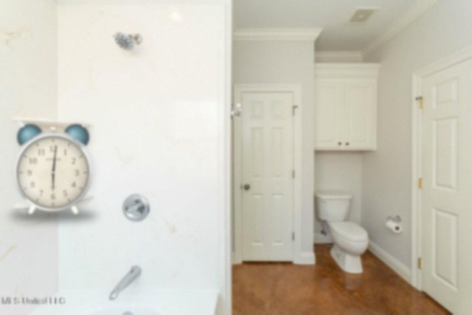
6.01
